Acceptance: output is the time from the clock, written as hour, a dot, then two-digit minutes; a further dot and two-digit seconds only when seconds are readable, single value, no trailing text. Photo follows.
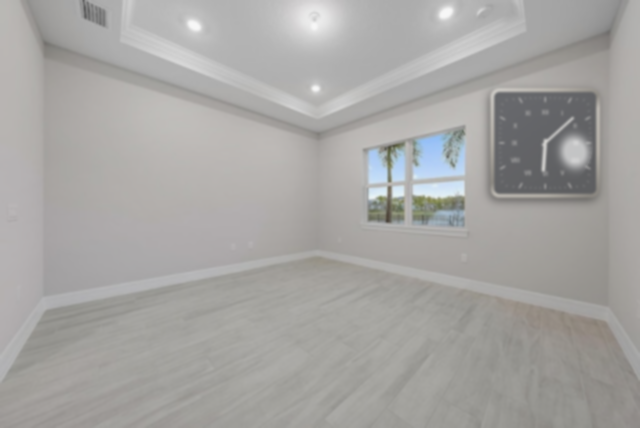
6.08
